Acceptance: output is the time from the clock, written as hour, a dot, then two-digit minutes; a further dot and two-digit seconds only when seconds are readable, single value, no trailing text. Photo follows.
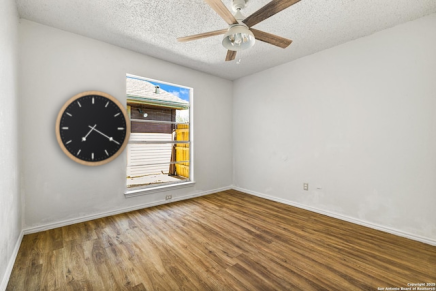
7.20
